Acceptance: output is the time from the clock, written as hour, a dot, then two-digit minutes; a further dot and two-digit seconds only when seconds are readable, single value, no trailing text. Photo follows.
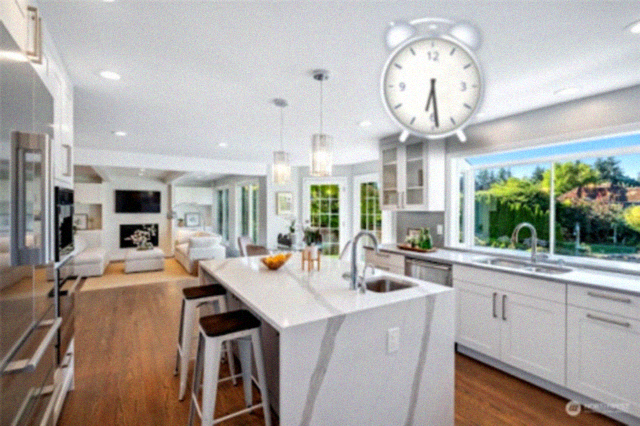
6.29
